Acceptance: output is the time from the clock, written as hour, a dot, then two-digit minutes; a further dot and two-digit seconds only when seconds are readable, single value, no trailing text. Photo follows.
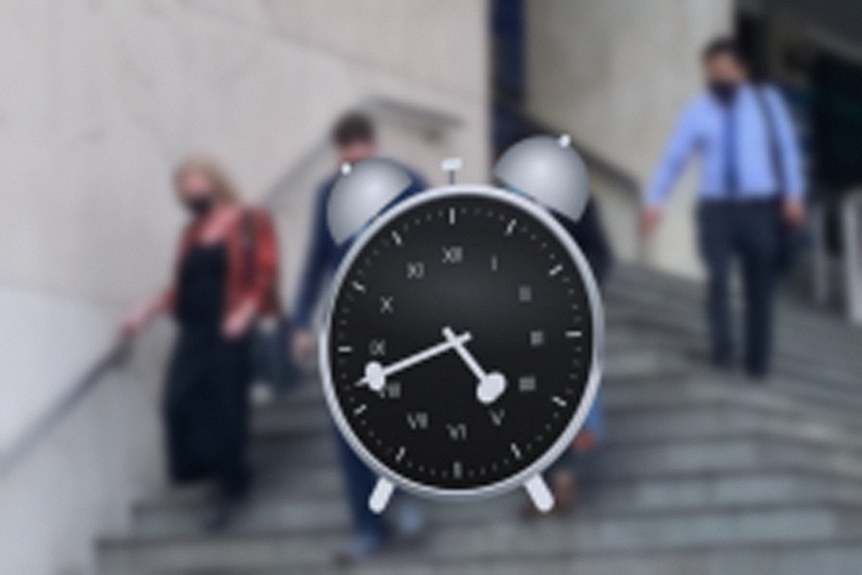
4.42
